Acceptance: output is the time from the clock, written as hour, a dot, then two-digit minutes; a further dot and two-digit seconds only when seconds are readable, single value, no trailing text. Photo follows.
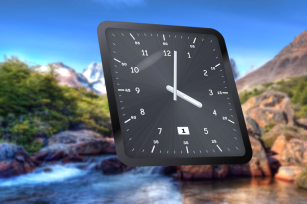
4.02
